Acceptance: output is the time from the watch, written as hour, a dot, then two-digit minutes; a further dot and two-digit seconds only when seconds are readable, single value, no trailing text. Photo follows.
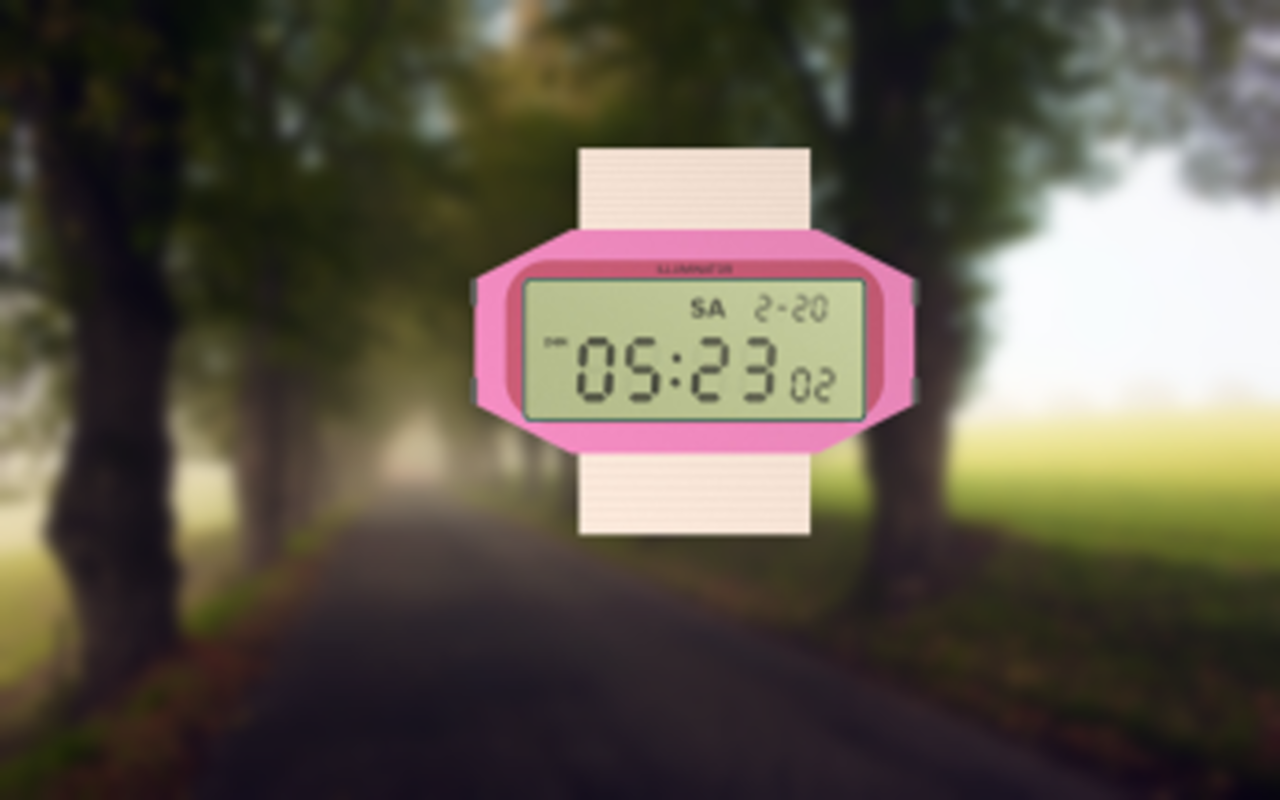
5.23.02
